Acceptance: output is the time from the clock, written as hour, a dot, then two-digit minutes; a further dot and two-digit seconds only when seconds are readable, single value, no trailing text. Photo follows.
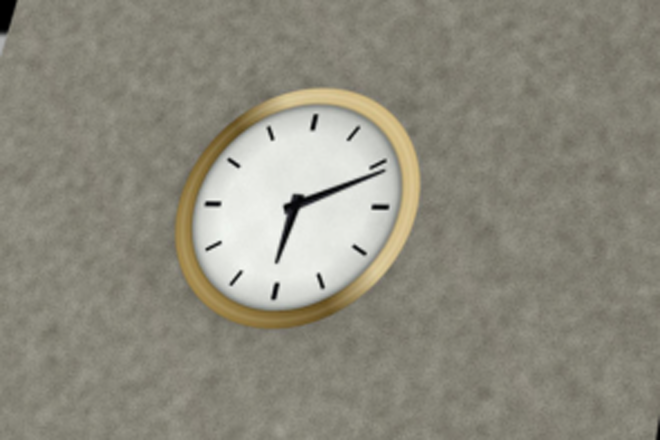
6.11
